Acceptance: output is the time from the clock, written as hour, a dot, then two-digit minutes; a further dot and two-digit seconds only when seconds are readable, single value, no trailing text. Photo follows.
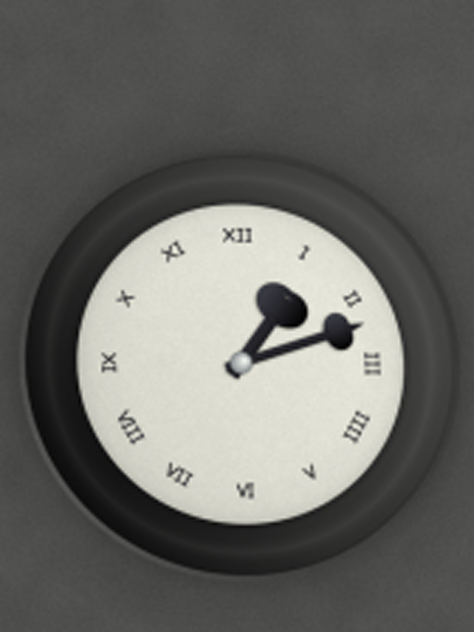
1.12
